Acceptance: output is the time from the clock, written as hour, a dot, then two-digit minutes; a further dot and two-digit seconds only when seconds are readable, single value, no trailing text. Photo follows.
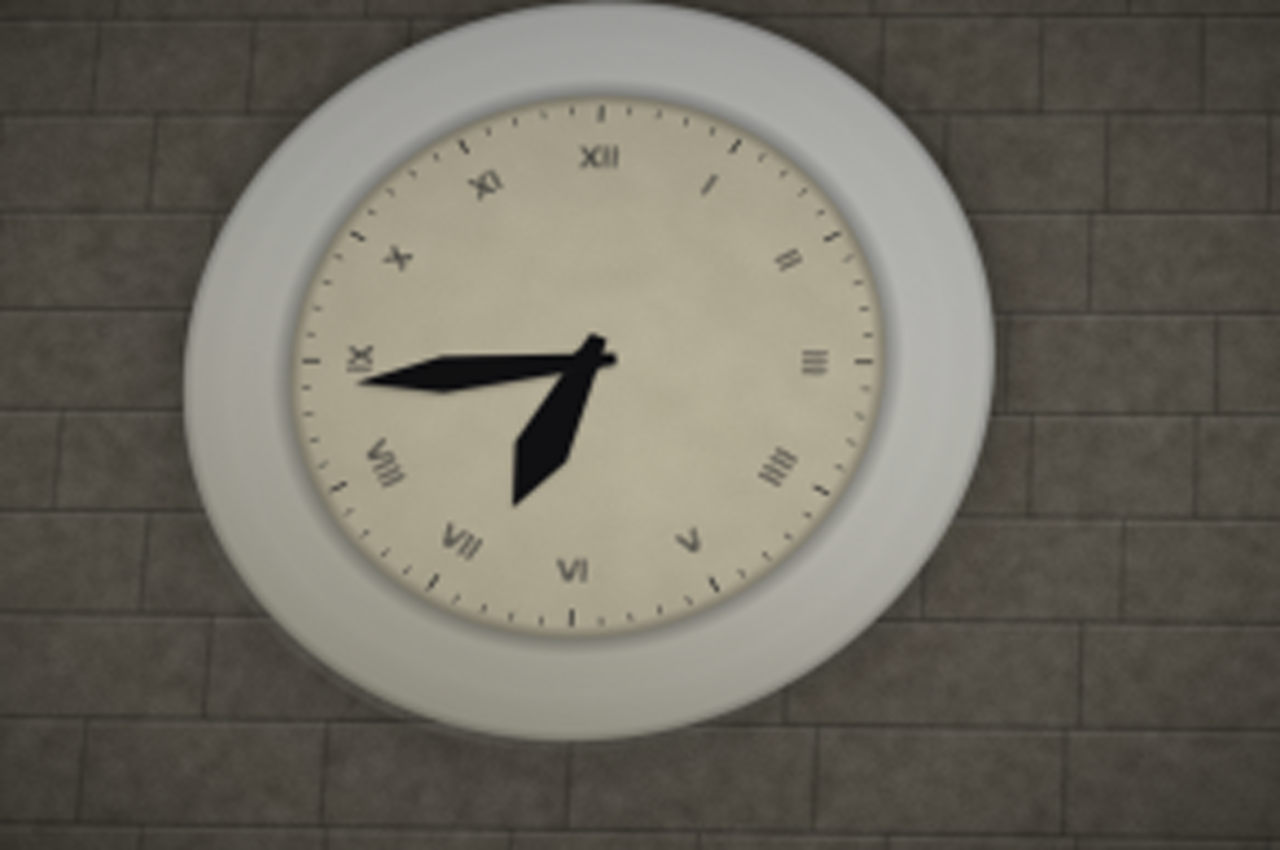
6.44
